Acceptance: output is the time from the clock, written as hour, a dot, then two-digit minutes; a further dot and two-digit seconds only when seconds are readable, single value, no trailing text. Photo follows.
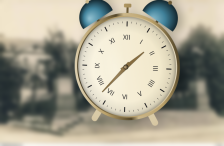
1.37
